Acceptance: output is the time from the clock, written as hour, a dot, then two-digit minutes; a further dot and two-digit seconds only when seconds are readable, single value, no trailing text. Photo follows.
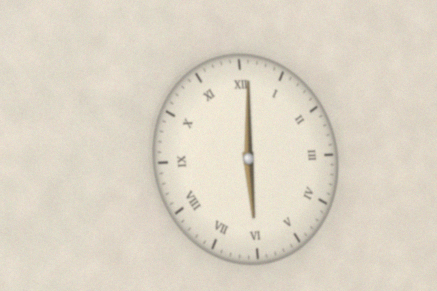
6.01
